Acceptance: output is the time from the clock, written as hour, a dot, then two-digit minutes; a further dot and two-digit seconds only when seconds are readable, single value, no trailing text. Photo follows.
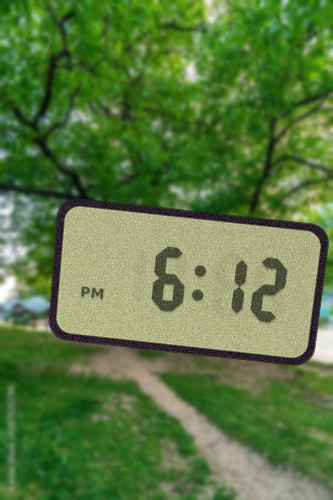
6.12
